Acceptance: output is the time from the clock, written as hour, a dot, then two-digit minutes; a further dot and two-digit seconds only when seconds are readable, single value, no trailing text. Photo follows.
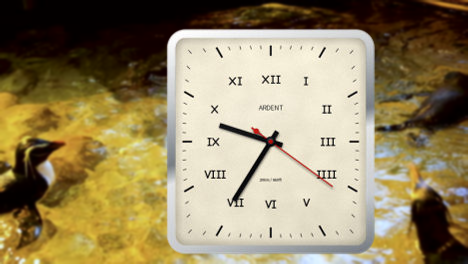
9.35.21
